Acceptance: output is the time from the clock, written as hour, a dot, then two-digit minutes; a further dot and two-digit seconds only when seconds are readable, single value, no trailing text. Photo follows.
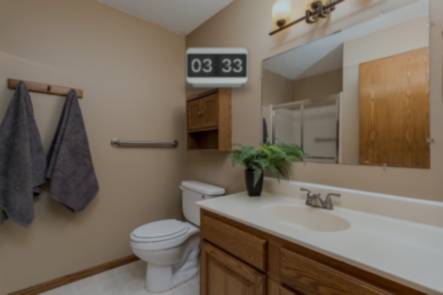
3.33
